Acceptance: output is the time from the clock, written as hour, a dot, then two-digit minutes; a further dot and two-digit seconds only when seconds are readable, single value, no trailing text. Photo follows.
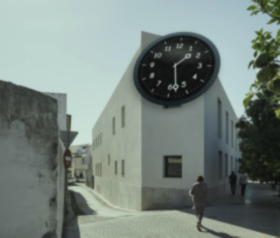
1.28
